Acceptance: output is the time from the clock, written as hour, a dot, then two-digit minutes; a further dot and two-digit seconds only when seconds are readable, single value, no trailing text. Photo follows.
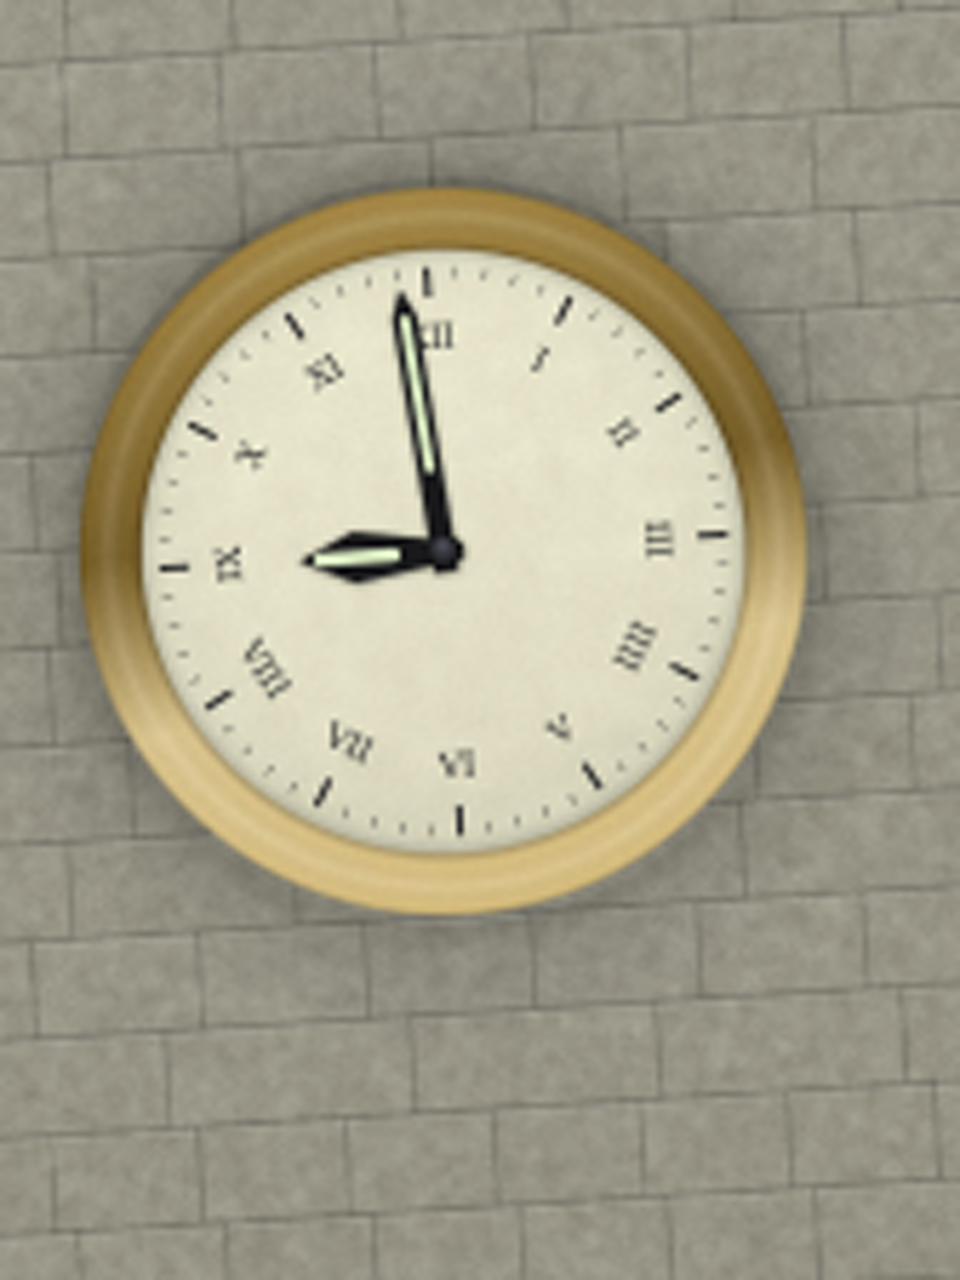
8.59
